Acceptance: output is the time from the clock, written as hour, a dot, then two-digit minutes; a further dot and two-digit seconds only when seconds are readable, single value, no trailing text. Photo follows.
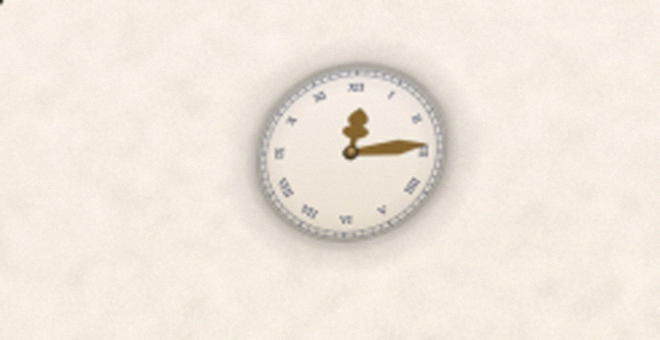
12.14
